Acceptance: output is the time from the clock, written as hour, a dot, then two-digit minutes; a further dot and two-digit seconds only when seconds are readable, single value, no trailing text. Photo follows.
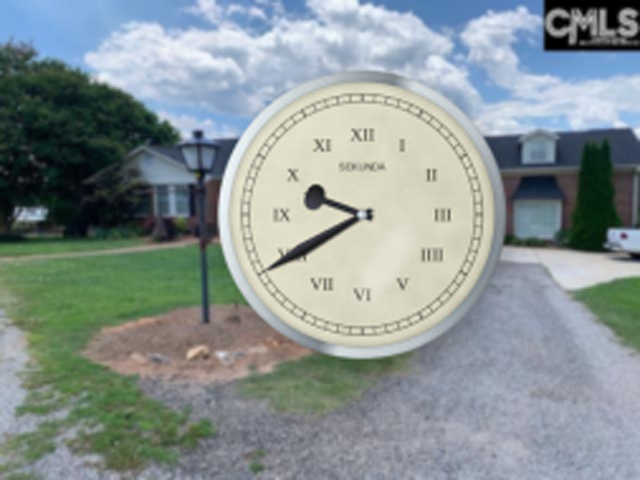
9.40
